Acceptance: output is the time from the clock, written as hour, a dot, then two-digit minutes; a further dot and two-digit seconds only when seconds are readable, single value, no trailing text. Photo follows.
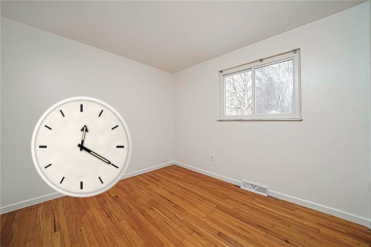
12.20
